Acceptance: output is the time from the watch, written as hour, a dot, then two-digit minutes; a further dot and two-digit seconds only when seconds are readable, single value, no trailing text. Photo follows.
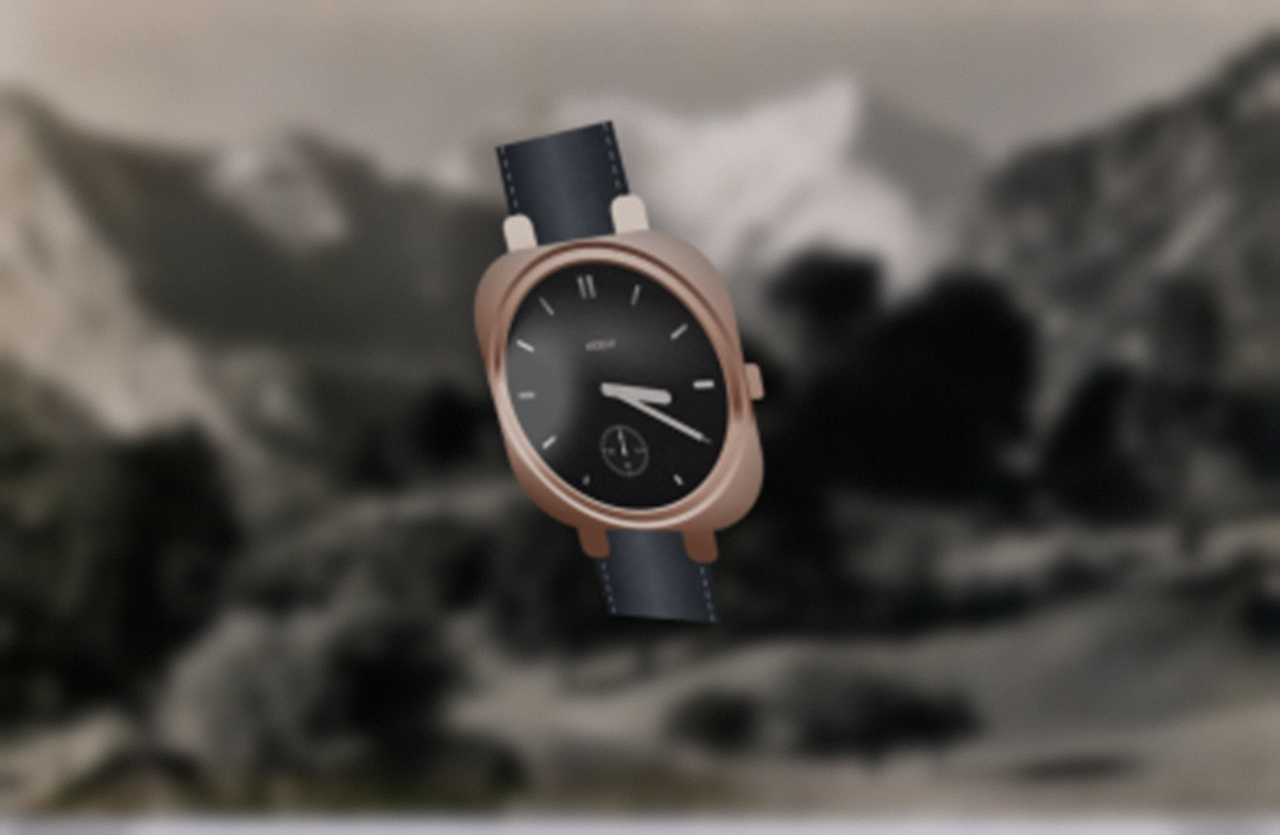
3.20
